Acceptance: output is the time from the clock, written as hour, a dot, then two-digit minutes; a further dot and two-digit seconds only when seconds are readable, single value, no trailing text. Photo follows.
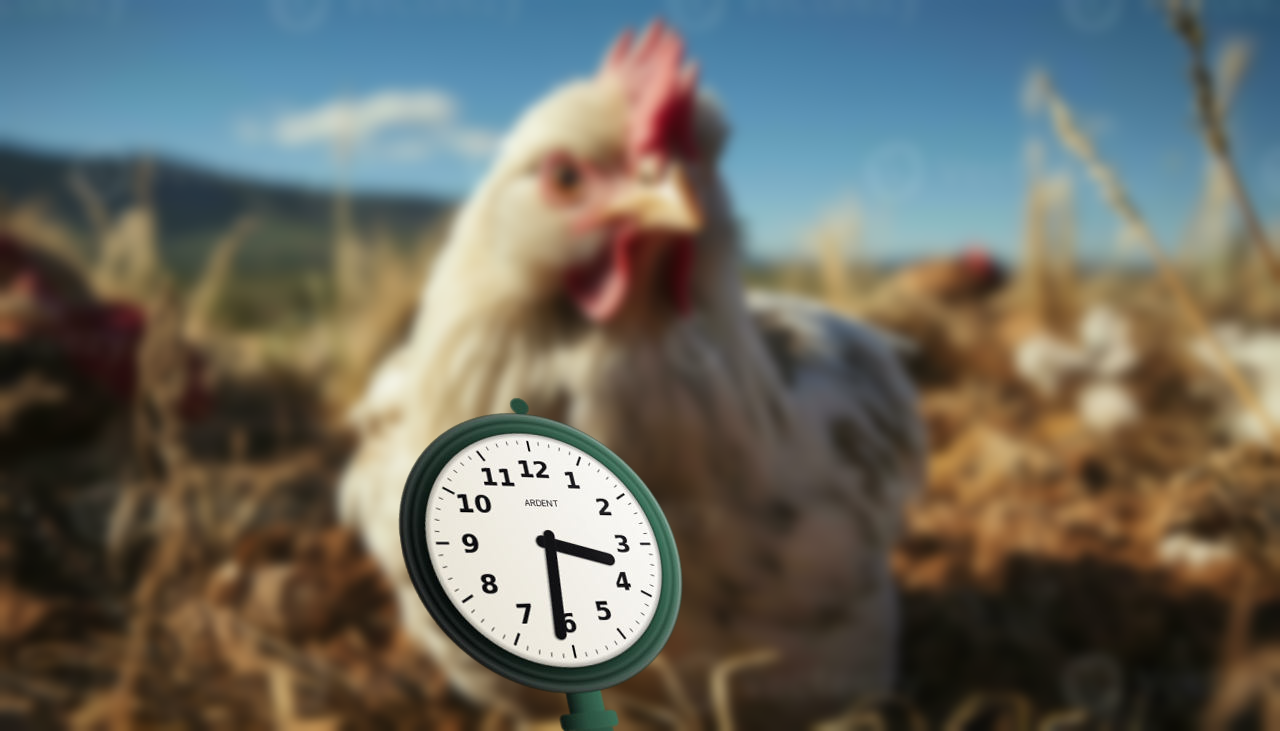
3.31
